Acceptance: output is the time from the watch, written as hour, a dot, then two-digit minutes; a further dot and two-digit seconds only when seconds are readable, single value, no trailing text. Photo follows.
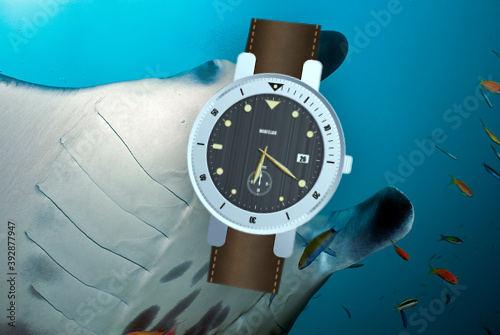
6.20
